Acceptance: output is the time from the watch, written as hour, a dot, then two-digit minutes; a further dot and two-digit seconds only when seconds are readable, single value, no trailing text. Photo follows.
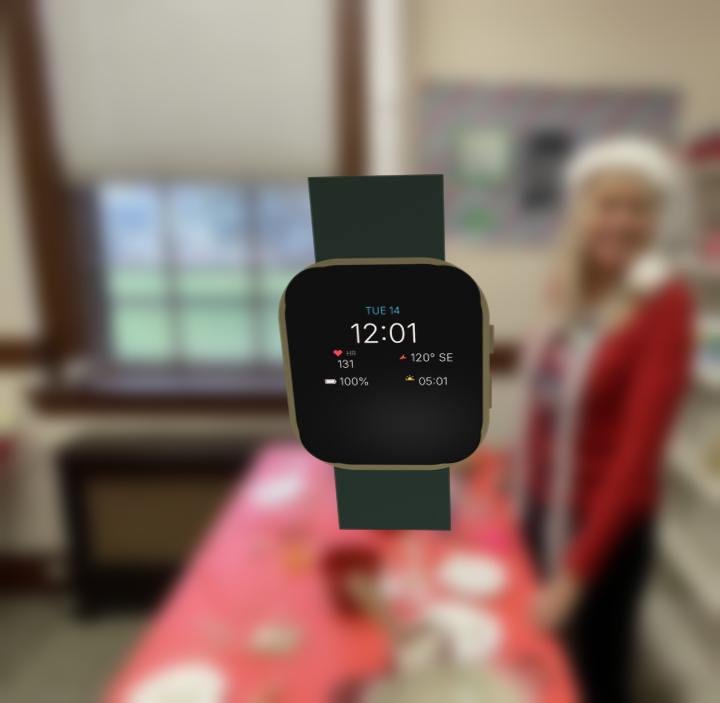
12.01
